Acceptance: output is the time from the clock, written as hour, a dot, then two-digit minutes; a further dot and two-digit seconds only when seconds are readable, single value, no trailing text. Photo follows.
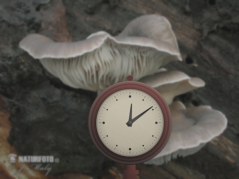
12.09
